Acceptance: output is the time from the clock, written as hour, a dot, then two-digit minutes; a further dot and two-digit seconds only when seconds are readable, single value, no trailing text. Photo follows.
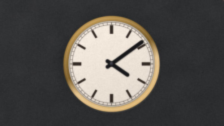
4.09
